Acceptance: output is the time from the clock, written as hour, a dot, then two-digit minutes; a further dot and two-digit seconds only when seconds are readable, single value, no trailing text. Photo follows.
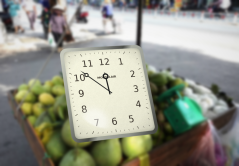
11.52
